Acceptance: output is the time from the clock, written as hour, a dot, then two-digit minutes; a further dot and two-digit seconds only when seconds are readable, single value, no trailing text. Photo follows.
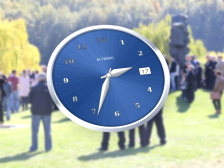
2.34
